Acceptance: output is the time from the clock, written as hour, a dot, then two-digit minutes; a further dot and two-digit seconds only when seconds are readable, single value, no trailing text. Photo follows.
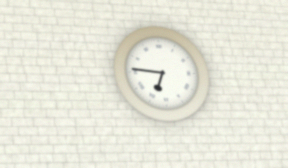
6.46
